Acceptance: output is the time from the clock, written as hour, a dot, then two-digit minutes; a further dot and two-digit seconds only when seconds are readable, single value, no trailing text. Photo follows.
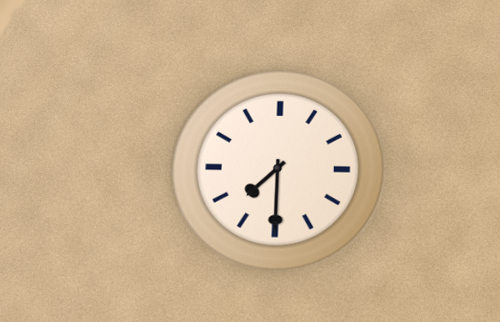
7.30
